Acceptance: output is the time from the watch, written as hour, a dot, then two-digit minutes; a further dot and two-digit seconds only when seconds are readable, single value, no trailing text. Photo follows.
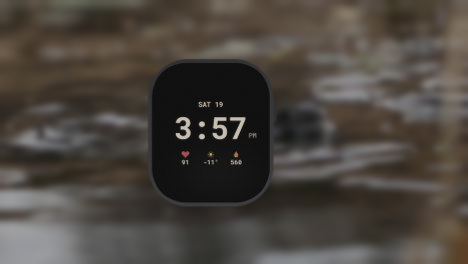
3.57
